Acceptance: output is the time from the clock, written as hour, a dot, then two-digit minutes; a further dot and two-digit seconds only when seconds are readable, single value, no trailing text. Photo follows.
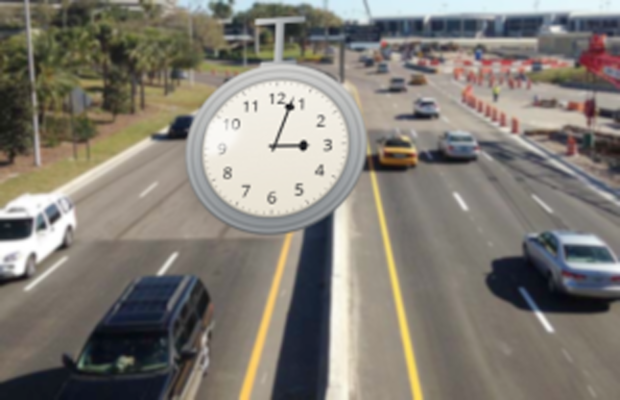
3.03
